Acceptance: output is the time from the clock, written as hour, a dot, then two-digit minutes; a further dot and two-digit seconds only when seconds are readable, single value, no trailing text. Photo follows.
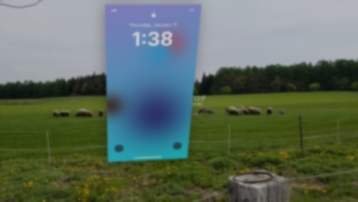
1.38
